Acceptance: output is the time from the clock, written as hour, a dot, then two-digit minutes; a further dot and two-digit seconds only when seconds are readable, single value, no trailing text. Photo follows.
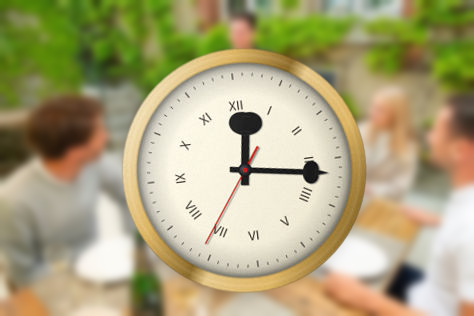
12.16.36
